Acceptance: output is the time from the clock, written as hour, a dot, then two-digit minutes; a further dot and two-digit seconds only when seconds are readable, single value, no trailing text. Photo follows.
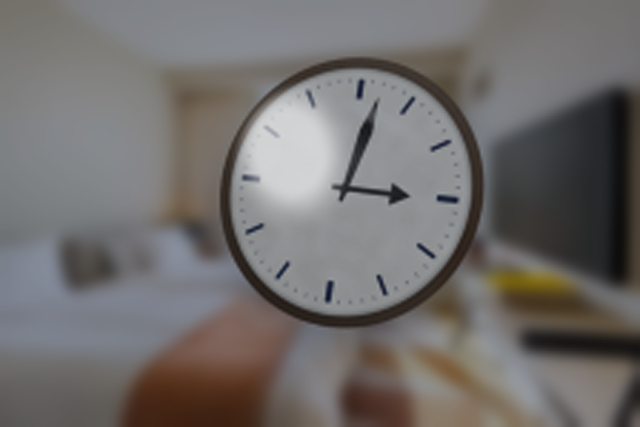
3.02
